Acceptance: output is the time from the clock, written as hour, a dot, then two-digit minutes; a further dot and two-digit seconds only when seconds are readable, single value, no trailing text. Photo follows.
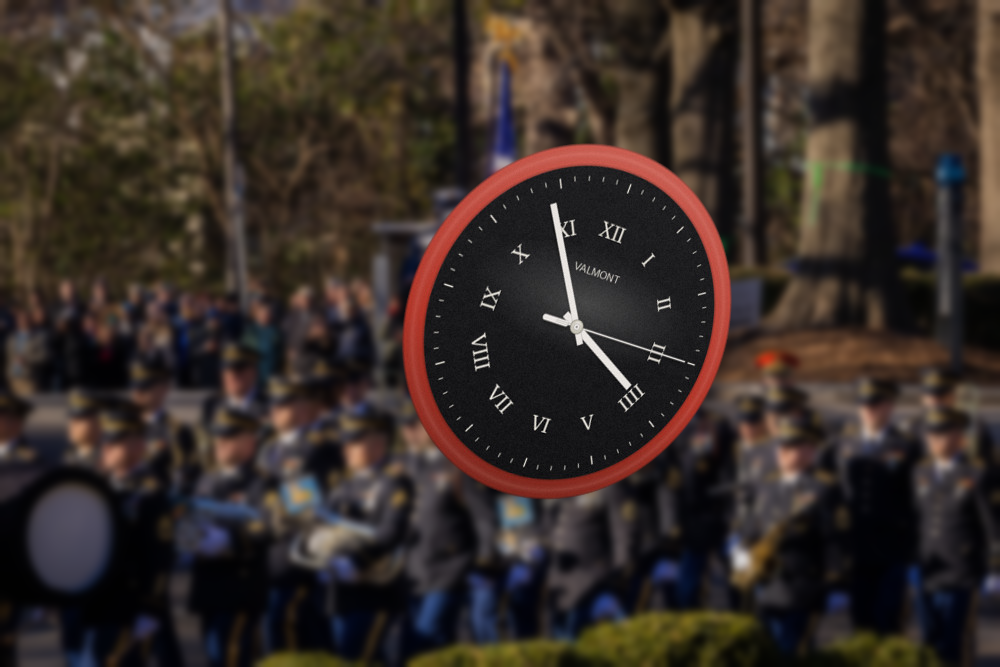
3.54.15
